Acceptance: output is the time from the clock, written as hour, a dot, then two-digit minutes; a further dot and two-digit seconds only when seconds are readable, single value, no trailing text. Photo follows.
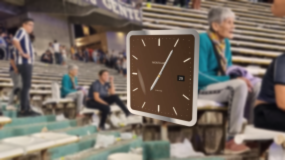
7.05
